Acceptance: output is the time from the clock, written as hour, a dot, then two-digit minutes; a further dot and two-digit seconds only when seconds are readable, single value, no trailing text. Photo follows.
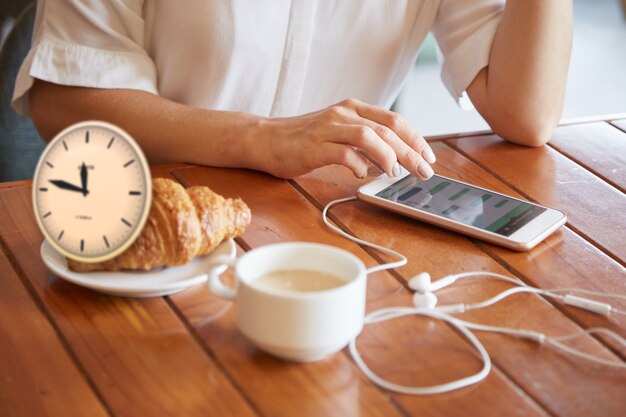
11.47
